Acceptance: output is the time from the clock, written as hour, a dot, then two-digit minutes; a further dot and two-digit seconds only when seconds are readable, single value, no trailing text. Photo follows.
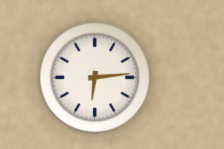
6.14
